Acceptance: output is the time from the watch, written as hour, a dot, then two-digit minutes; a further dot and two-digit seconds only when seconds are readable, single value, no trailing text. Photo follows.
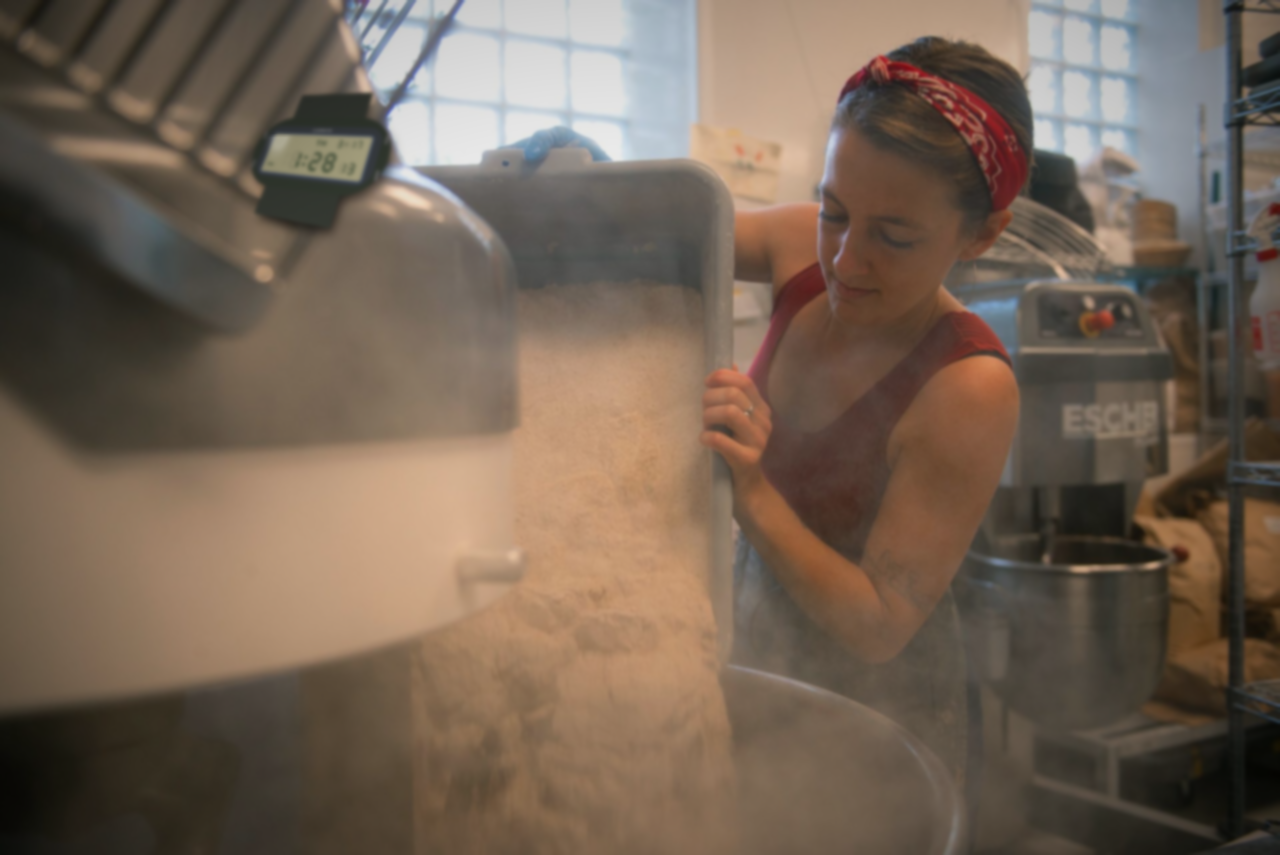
1.28
